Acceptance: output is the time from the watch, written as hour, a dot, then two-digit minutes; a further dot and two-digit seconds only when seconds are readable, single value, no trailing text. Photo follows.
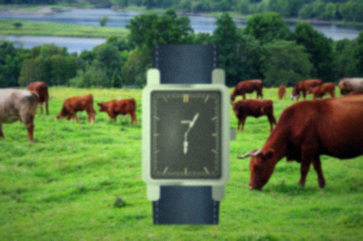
6.05
